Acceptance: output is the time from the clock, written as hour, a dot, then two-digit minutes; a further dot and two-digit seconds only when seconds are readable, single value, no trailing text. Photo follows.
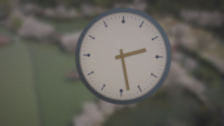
2.28
